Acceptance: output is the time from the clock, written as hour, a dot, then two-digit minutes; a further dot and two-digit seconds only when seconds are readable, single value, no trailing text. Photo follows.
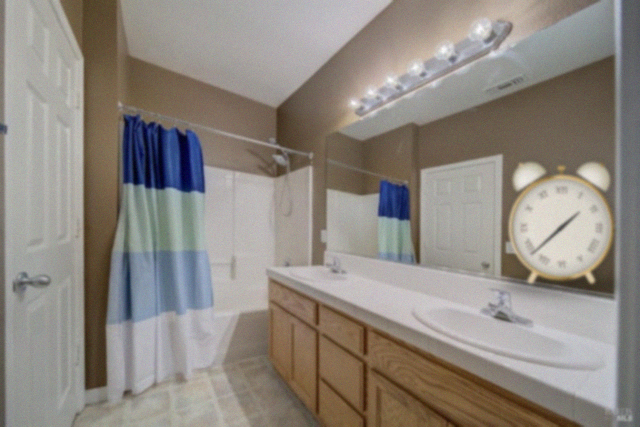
1.38
